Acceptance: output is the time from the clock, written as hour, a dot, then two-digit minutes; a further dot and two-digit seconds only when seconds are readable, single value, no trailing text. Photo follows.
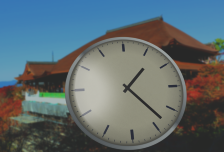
1.23
